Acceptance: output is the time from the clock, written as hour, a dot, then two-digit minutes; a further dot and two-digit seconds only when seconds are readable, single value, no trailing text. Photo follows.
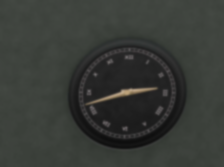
2.42
